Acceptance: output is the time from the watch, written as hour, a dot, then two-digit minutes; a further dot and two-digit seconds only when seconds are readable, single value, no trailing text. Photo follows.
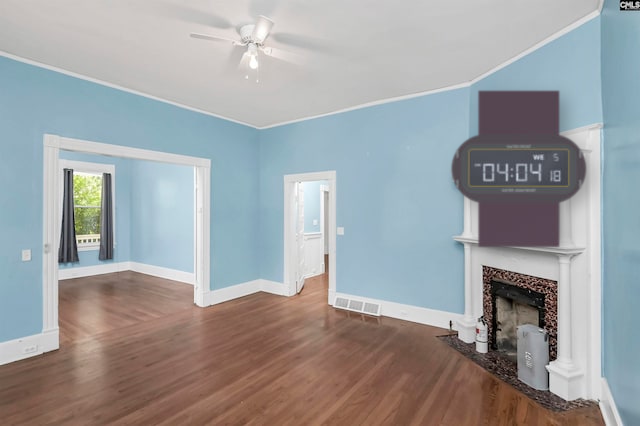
4.04.18
